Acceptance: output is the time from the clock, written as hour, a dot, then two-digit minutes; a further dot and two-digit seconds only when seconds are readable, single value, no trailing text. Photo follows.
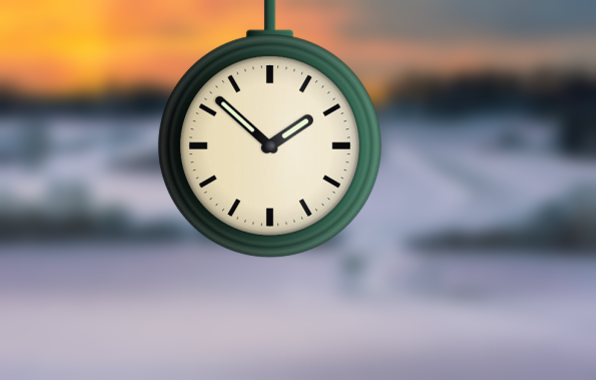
1.52
